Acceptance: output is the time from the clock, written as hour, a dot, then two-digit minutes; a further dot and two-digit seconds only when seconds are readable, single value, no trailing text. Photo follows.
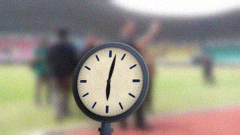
6.02
